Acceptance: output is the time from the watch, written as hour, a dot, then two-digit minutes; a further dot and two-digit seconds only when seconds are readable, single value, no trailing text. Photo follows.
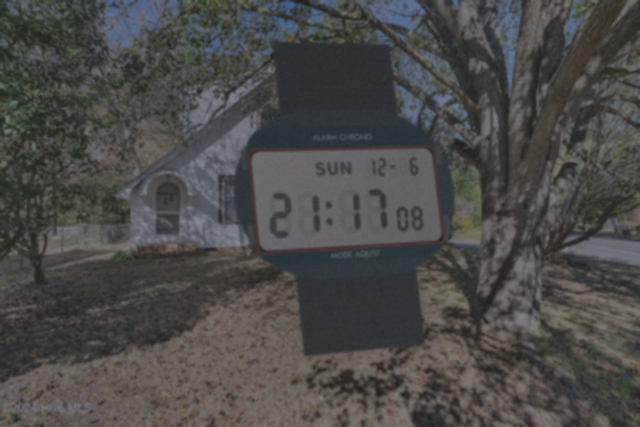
21.17.08
